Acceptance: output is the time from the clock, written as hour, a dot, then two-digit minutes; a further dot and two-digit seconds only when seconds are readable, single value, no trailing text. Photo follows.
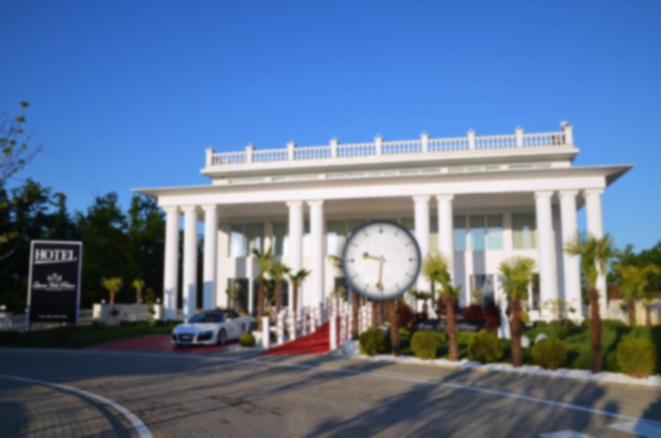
9.31
